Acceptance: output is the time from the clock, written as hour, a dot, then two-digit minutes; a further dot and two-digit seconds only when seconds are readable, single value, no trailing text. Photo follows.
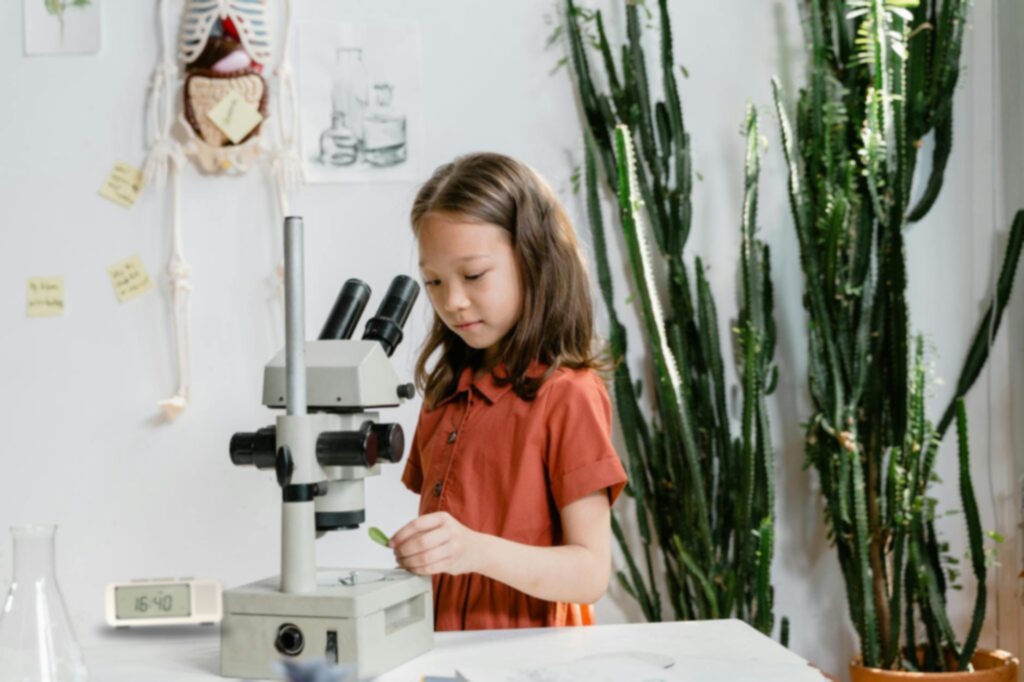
16.40
